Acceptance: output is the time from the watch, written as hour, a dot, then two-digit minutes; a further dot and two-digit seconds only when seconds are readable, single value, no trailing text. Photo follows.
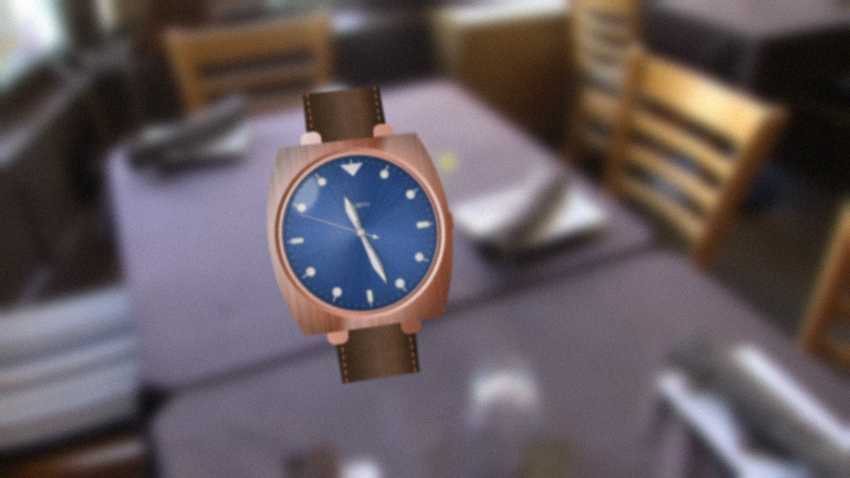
11.26.49
